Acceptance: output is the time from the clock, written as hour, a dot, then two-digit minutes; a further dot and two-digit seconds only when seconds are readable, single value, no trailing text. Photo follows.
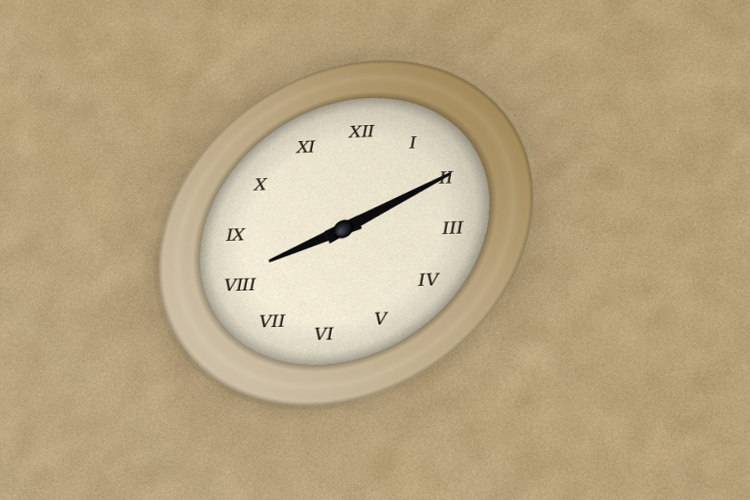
8.10
